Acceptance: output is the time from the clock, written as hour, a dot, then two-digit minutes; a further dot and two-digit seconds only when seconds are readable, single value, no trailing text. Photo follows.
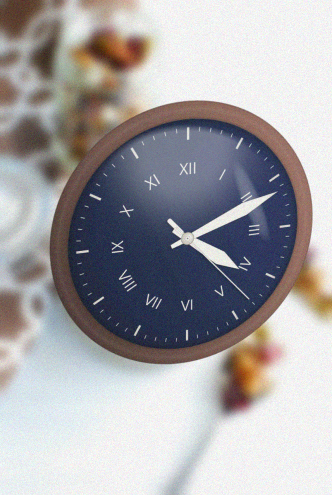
4.11.23
